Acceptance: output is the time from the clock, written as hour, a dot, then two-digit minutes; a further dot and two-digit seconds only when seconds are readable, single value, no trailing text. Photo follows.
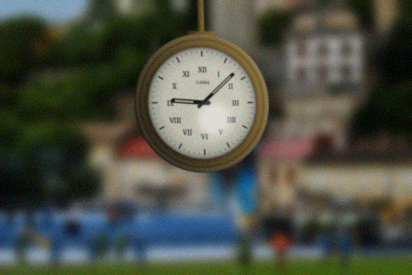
9.08
